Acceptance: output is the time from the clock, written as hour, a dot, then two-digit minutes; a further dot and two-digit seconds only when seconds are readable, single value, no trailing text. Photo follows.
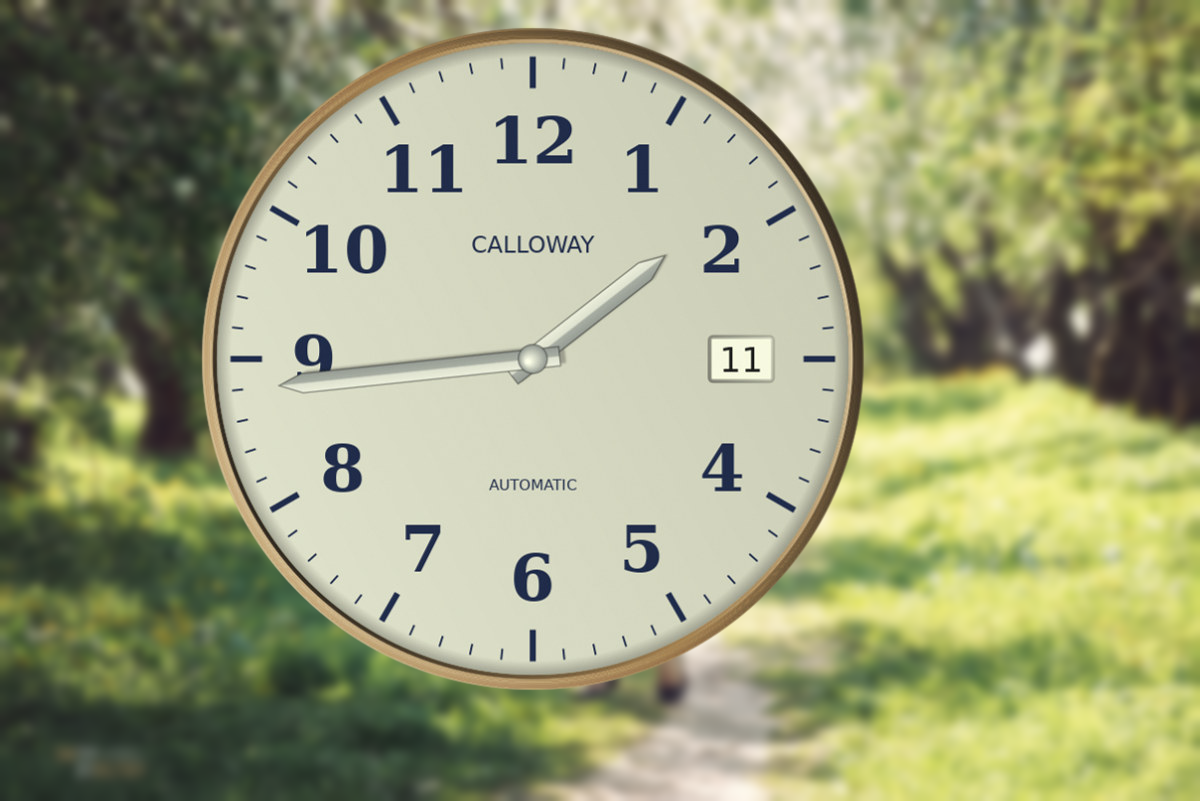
1.44
